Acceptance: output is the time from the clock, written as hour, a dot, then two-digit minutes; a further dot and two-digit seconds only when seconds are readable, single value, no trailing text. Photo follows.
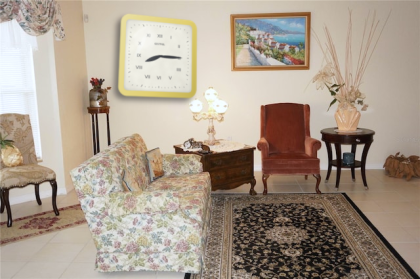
8.15
